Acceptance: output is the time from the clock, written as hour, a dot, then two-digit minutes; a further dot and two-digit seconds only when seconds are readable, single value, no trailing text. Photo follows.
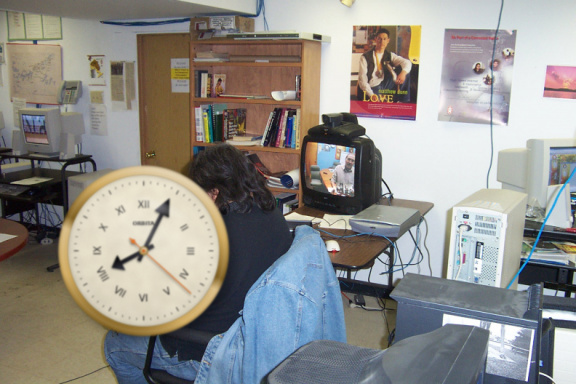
8.04.22
